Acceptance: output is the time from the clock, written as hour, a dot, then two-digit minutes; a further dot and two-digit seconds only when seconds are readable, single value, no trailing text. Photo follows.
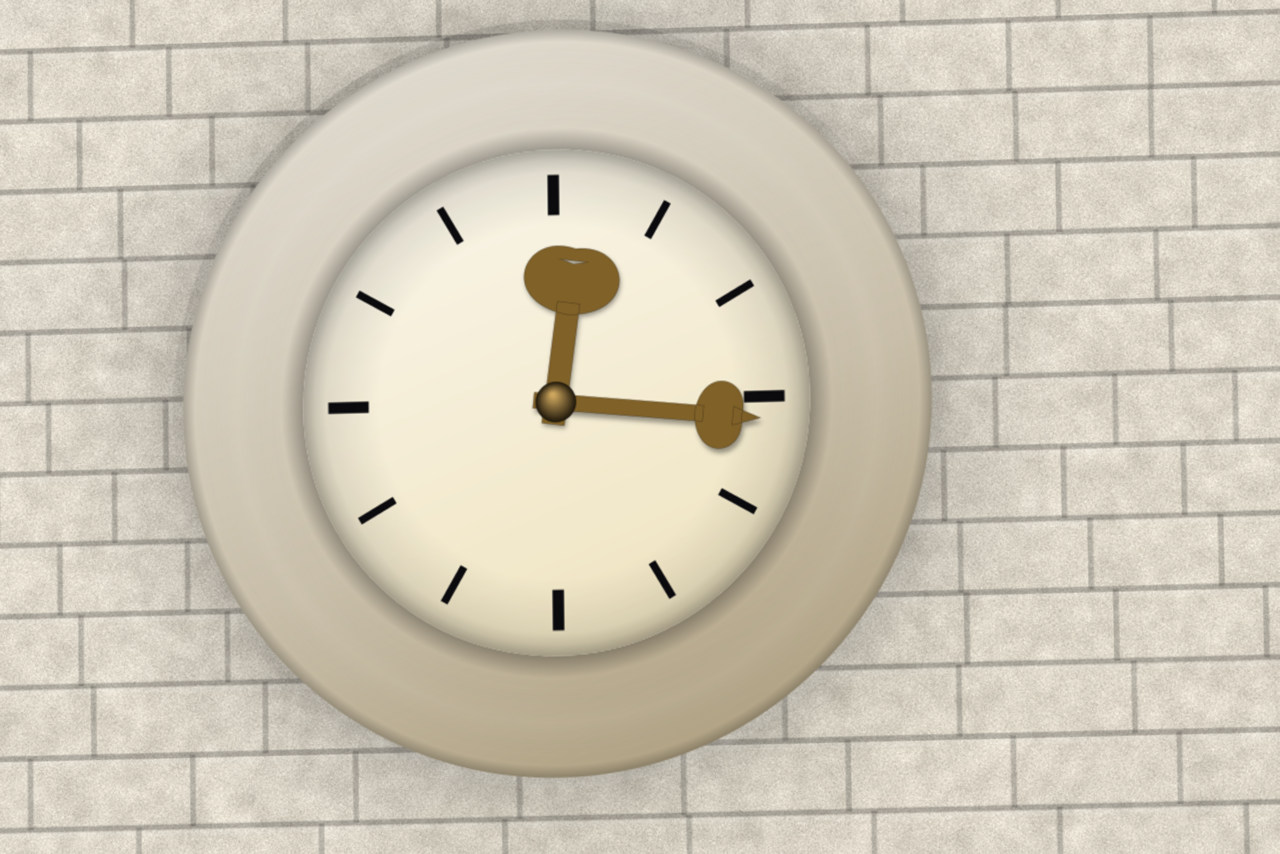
12.16
